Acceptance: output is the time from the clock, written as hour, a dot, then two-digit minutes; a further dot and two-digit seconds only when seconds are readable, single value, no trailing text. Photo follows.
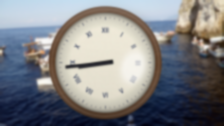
8.44
